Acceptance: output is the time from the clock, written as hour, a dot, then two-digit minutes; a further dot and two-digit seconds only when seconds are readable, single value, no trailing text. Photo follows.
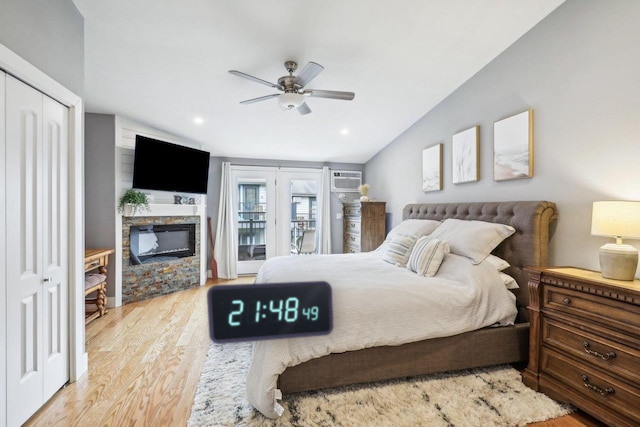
21.48.49
